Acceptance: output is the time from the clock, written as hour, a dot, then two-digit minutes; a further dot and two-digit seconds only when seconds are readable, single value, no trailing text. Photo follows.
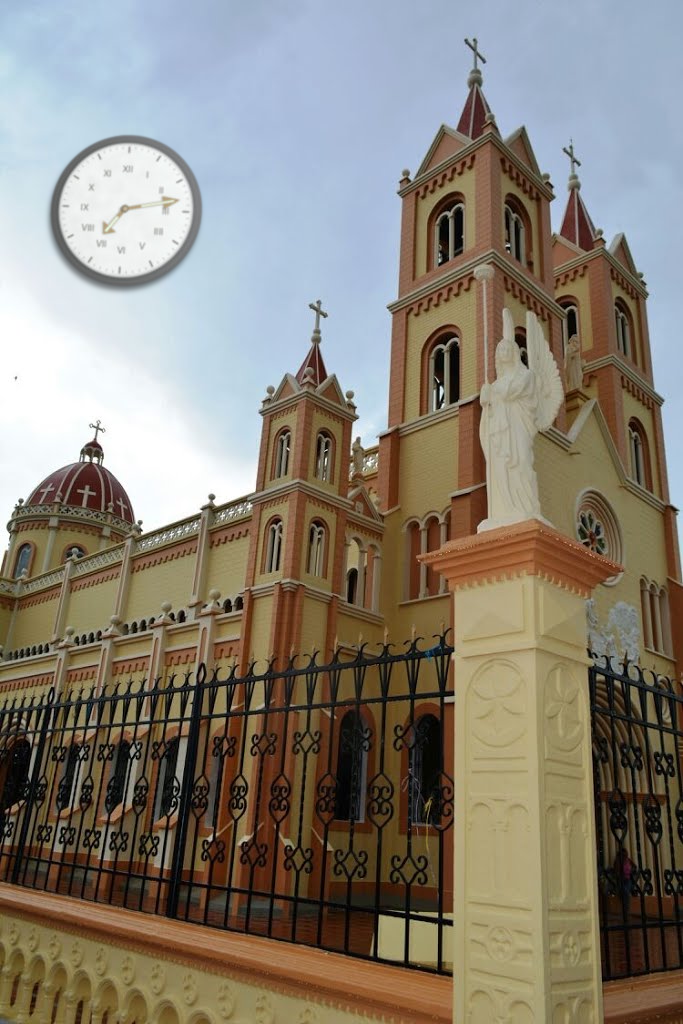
7.13
